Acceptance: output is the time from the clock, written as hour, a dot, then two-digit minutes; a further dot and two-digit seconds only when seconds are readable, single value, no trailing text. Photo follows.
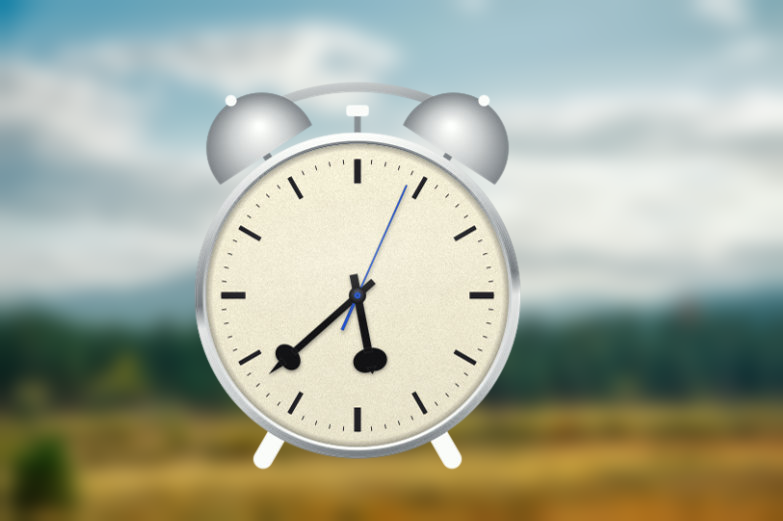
5.38.04
